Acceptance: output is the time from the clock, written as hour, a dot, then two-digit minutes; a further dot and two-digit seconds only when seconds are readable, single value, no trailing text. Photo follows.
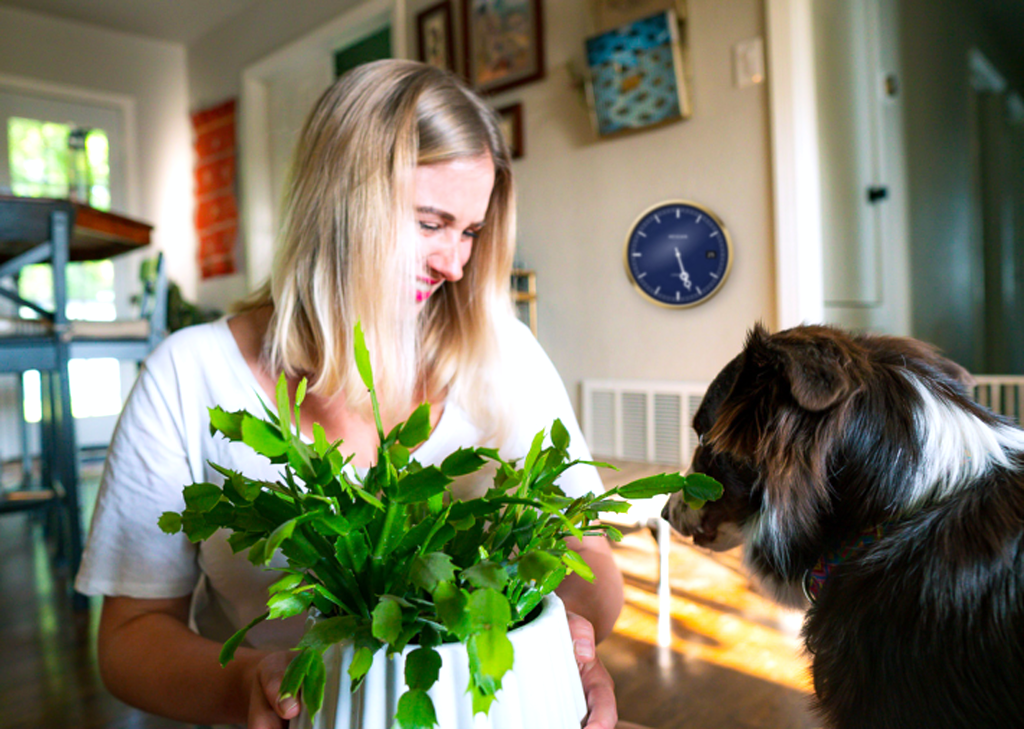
5.27
